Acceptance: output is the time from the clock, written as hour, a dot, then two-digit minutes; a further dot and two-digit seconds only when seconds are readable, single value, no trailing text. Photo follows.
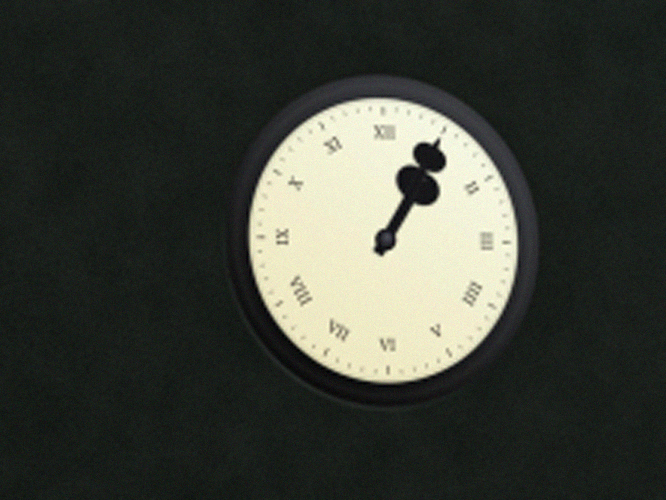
1.05
